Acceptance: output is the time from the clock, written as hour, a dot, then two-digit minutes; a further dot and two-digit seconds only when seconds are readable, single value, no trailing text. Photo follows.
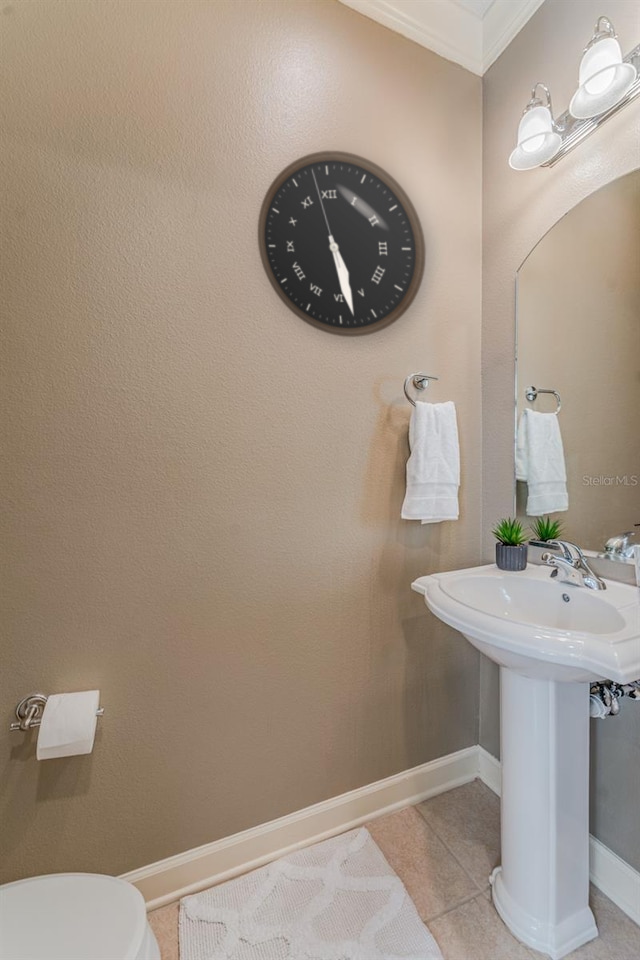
5.27.58
